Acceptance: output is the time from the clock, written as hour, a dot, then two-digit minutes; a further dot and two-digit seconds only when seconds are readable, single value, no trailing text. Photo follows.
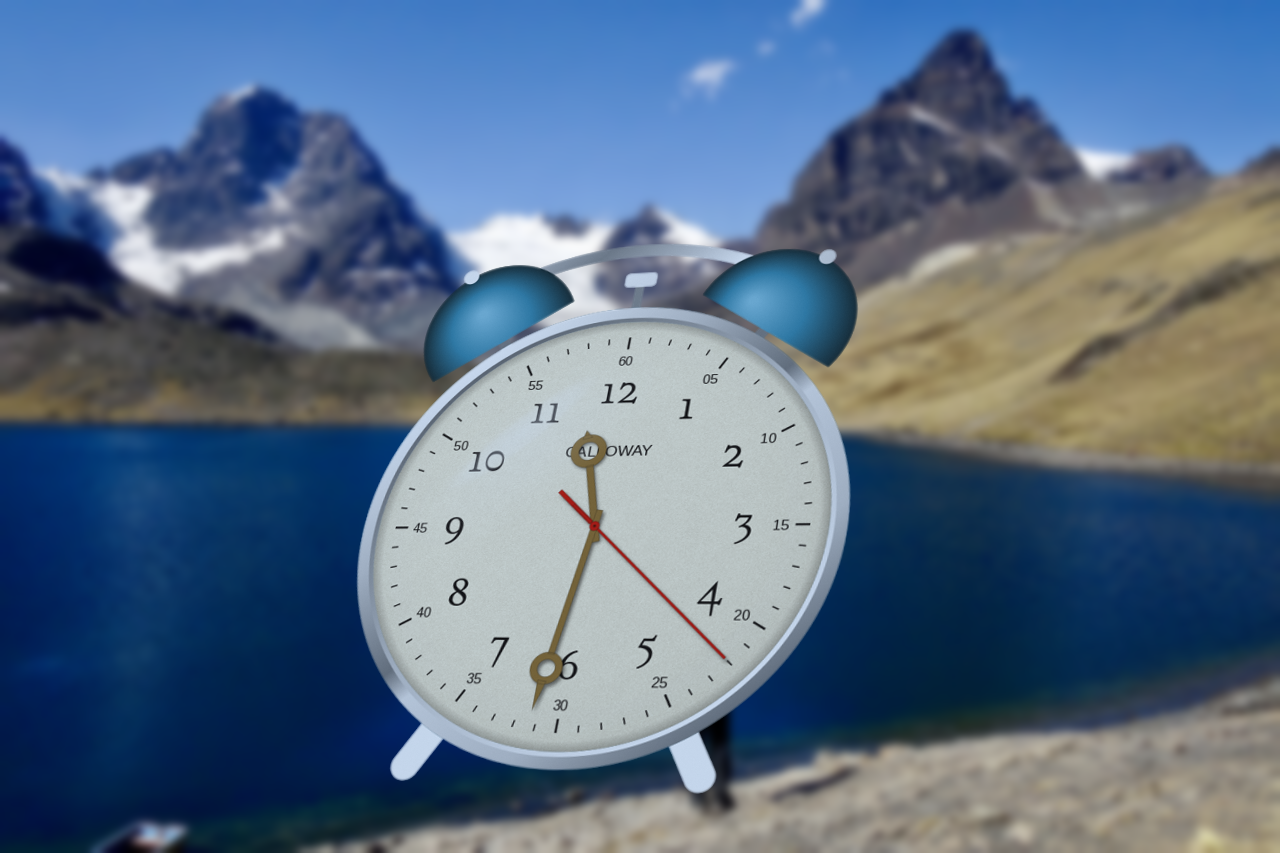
11.31.22
